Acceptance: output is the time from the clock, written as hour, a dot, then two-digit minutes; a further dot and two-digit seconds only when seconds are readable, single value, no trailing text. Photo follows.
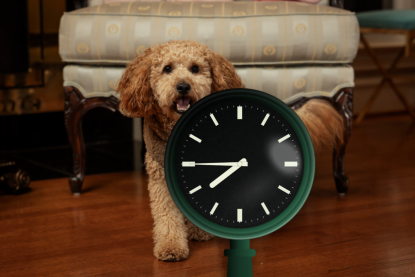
7.45
